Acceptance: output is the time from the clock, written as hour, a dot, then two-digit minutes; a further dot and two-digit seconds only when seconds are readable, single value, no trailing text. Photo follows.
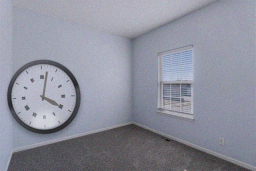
4.02
